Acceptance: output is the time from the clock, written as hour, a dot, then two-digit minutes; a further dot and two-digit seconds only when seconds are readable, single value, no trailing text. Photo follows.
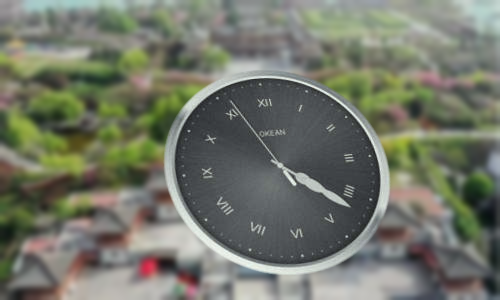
4.21.56
